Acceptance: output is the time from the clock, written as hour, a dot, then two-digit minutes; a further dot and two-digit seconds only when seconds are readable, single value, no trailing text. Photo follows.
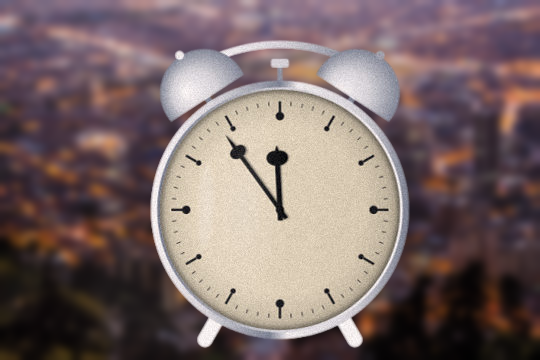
11.54
